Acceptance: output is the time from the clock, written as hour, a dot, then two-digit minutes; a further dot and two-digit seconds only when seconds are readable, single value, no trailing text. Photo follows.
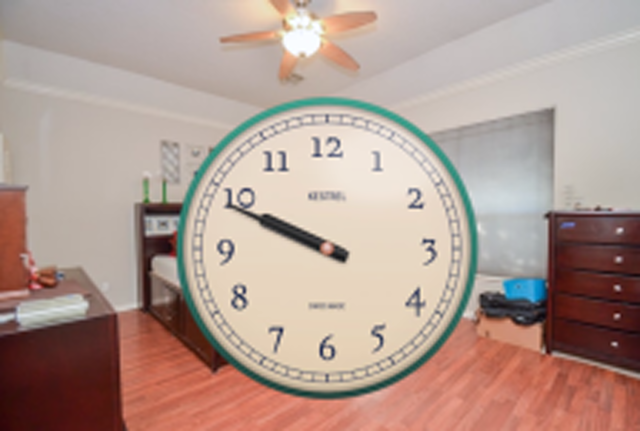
9.49
